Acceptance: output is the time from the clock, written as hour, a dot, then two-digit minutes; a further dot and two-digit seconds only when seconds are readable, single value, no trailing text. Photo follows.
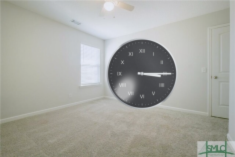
3.15
